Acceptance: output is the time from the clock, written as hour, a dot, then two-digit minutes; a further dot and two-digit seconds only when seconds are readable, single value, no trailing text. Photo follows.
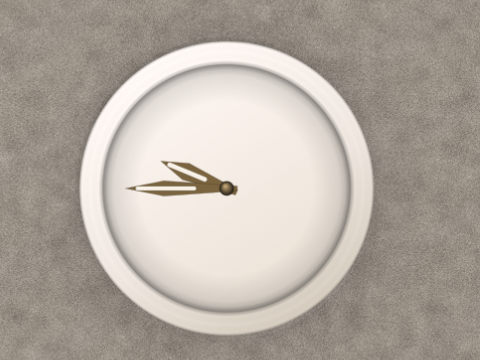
9.45
